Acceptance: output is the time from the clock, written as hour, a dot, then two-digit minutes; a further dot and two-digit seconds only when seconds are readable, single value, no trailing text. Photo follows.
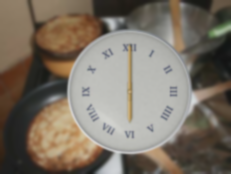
6.00
